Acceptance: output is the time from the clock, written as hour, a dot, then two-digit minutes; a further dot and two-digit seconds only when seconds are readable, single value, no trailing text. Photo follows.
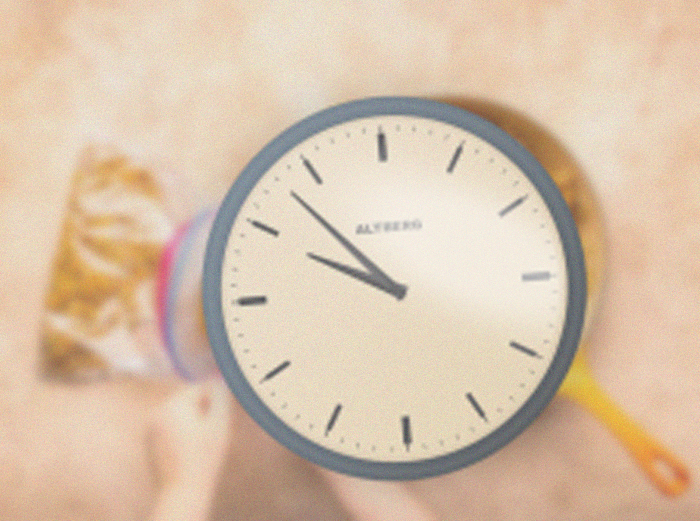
9.53
